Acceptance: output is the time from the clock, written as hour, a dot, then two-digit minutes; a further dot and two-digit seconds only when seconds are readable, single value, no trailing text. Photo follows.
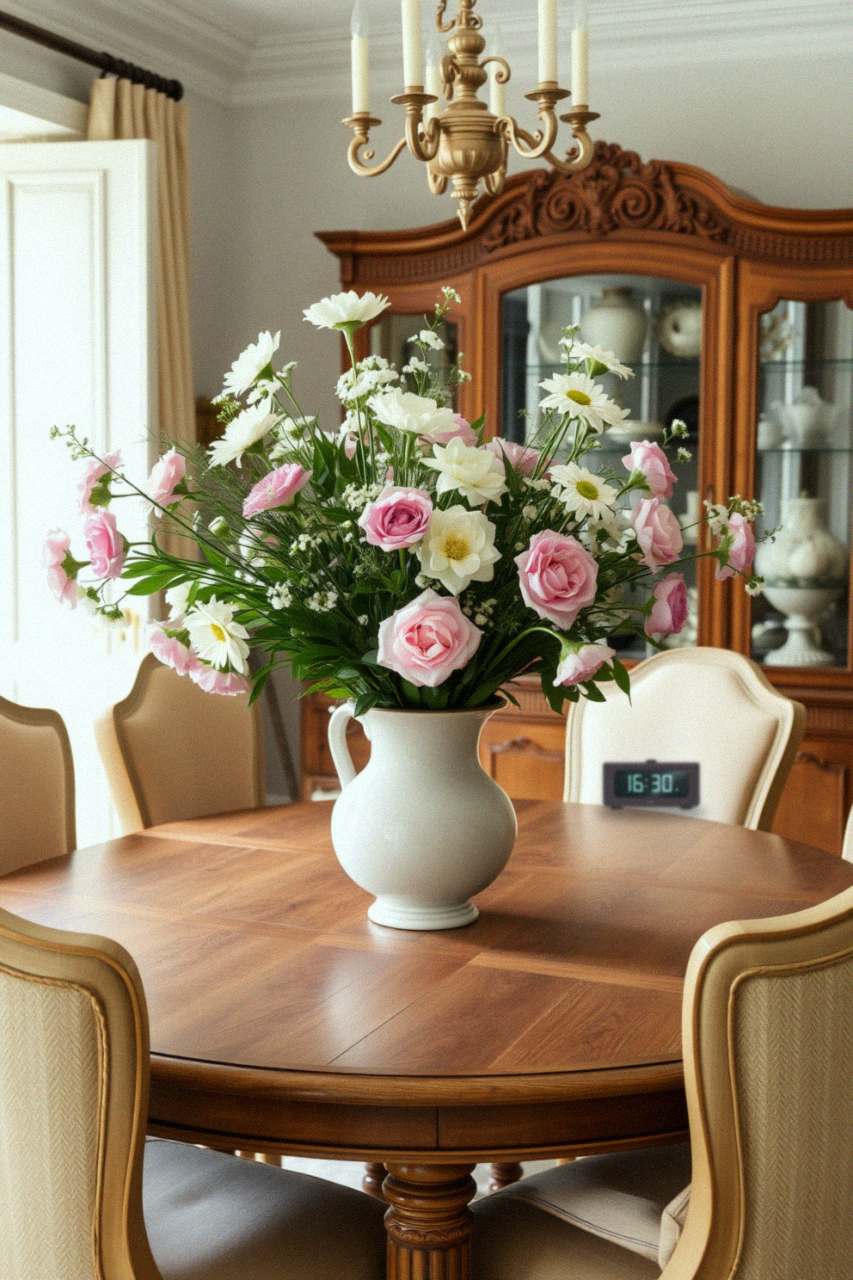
16.30
